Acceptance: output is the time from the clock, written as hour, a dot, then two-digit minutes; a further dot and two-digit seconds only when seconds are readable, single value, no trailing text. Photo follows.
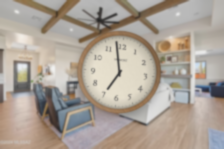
6.58
